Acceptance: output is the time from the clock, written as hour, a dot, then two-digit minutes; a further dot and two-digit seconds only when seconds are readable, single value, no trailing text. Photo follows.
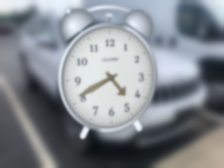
4.41
